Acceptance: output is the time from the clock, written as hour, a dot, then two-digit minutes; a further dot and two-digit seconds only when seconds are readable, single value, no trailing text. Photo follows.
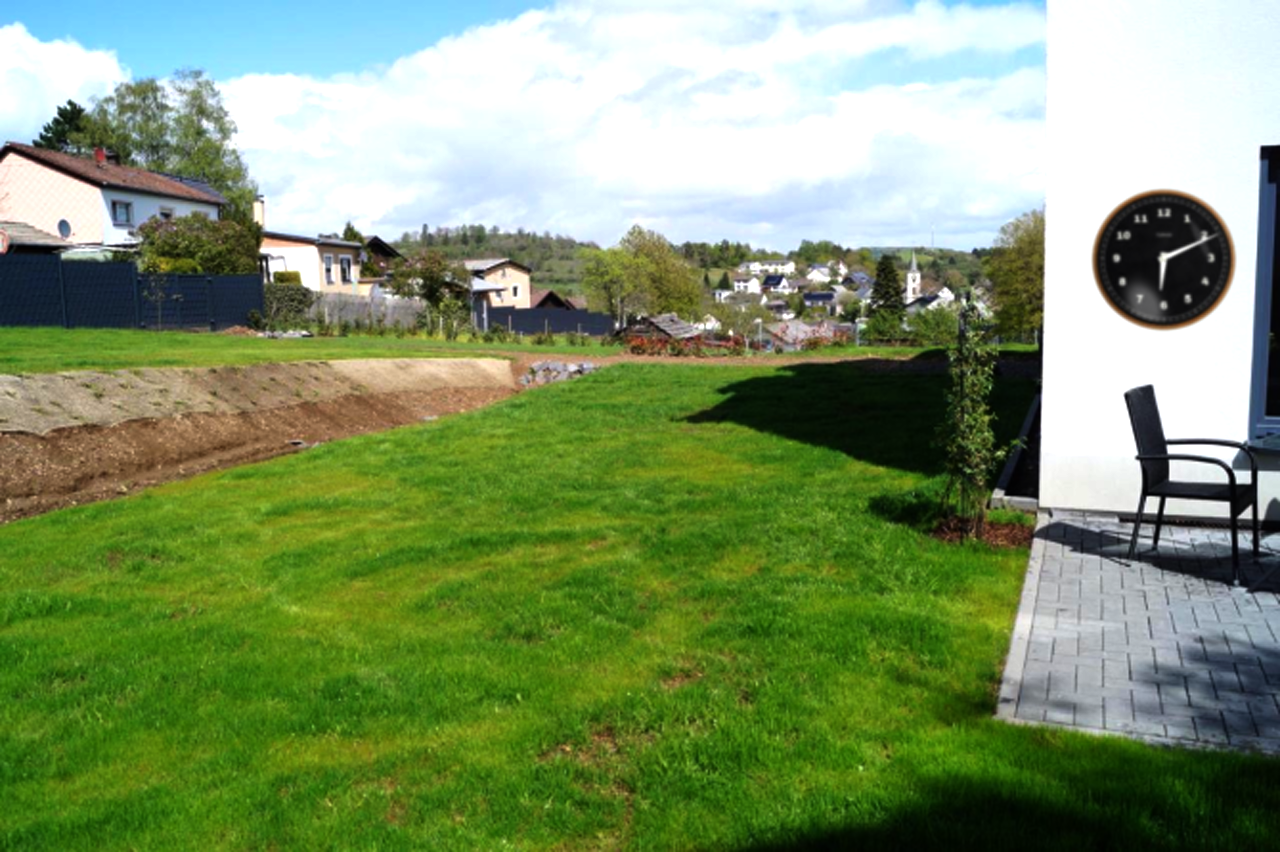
6.11
